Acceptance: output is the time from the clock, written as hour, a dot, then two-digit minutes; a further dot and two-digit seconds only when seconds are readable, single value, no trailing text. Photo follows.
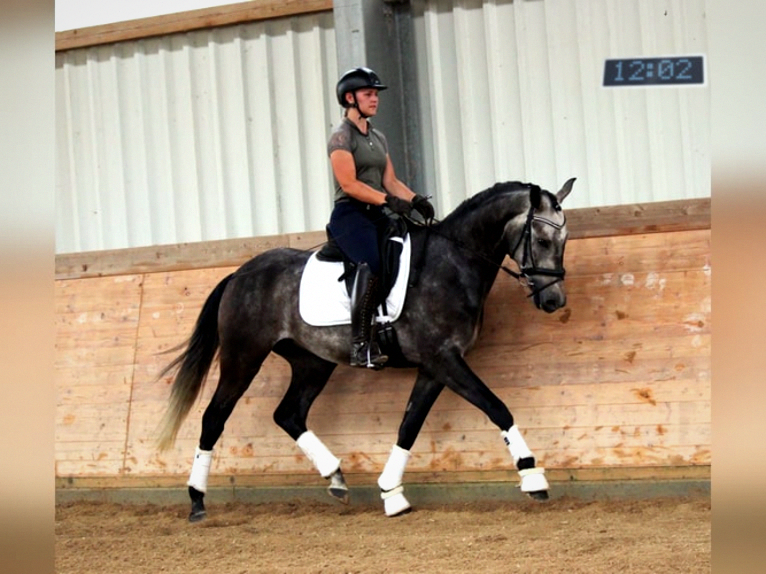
12.02
